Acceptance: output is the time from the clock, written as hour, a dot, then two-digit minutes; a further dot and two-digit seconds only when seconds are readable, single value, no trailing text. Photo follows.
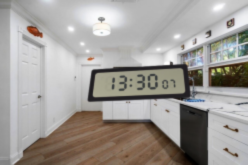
13.30.07
